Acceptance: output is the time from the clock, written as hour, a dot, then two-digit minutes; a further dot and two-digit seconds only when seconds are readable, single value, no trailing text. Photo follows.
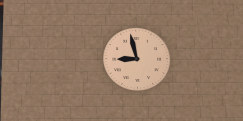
8.58
